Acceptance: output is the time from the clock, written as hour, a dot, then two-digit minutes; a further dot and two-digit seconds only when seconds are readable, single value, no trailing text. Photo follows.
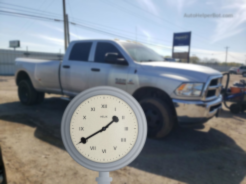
1.40
